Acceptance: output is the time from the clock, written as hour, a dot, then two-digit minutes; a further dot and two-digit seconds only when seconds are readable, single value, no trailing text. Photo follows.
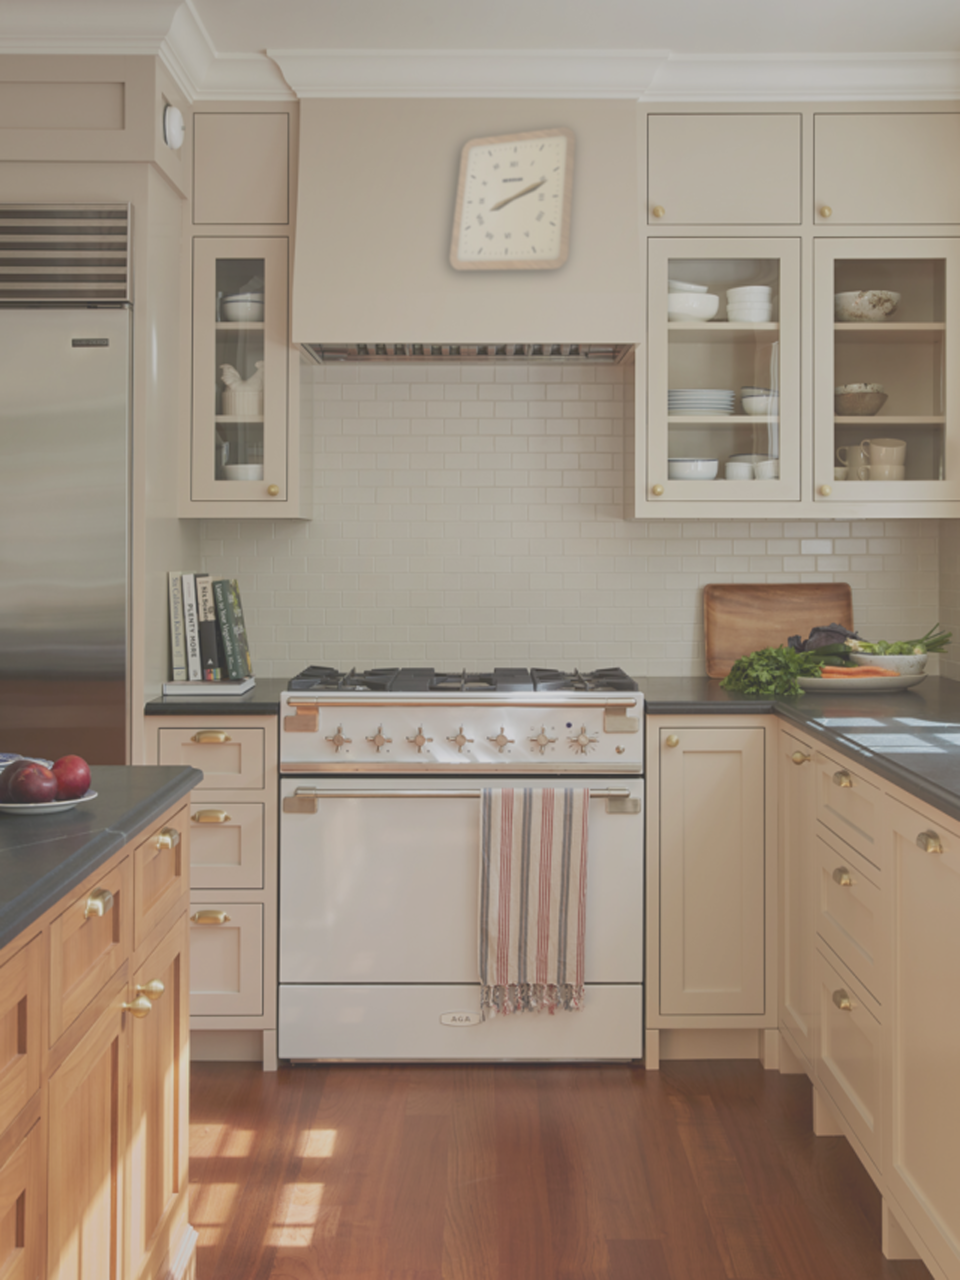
8.11
